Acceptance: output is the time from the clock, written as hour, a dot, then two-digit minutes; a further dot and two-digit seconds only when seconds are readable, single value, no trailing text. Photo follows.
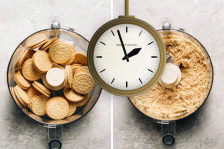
1.57
